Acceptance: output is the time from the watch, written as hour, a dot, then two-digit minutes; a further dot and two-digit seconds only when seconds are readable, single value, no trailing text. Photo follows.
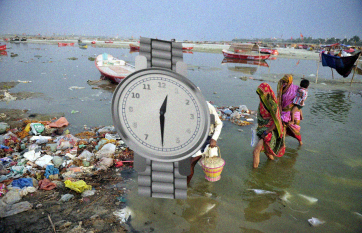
12.30
